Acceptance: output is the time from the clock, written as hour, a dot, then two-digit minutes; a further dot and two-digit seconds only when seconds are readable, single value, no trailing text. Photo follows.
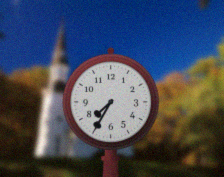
7.35
